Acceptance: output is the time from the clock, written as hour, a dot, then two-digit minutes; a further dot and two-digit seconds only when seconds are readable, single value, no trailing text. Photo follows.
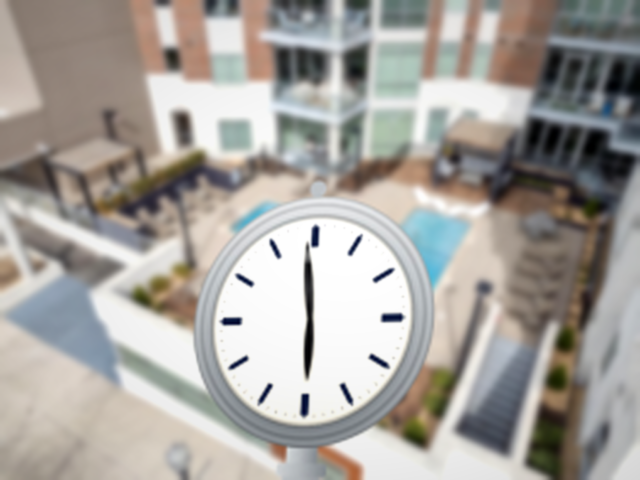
5.59
